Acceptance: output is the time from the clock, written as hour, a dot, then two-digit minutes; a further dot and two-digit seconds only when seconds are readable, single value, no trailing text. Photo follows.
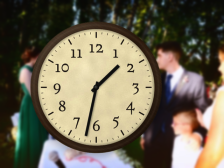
1.32
